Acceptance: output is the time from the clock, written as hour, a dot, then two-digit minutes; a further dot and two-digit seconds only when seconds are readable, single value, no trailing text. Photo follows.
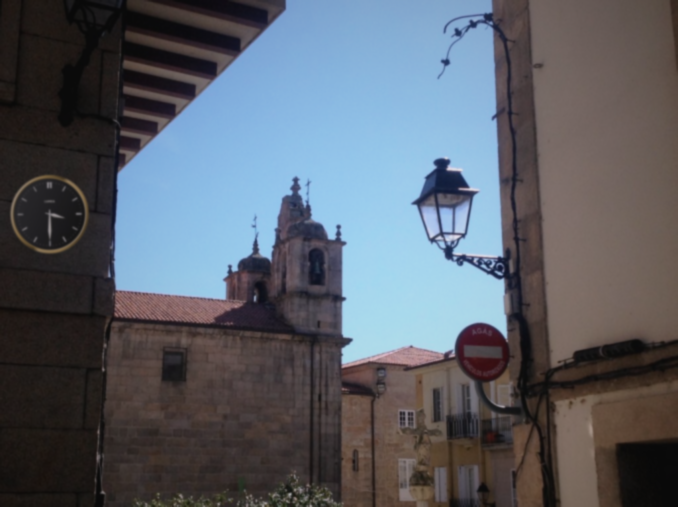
3.30
